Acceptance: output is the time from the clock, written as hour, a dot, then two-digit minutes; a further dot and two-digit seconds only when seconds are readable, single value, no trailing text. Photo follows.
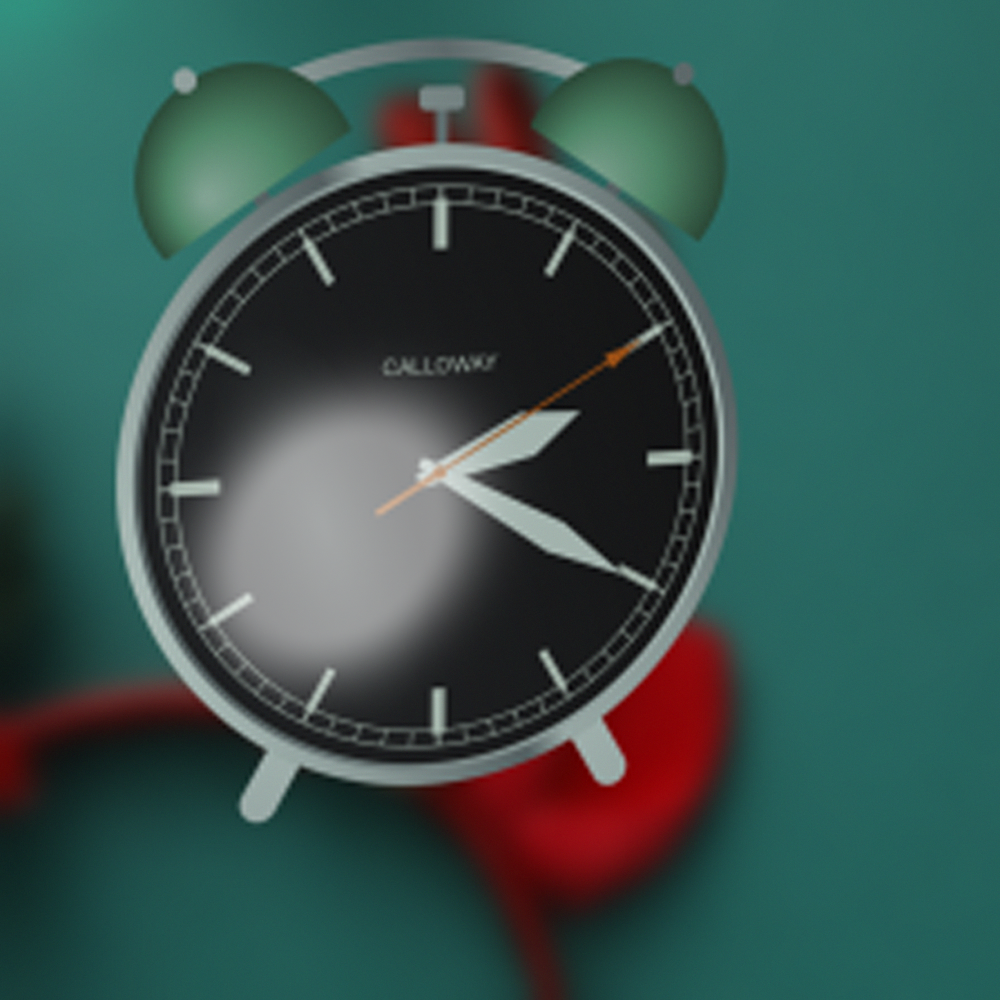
2.20.10
